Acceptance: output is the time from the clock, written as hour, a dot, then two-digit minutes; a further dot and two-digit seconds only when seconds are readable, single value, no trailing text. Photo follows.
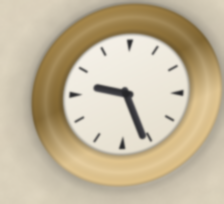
9.26
